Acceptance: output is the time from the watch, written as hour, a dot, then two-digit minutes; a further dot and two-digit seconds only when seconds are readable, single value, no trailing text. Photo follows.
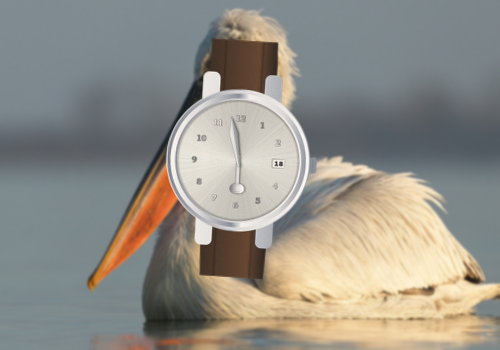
5.58
